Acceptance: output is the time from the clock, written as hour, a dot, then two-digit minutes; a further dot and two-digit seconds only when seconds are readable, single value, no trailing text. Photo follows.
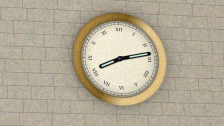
8.13
